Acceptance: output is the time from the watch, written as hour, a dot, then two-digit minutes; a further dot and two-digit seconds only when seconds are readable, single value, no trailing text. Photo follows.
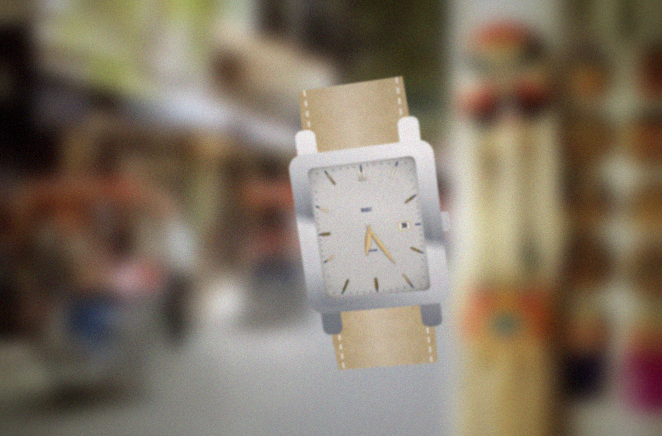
6.25
